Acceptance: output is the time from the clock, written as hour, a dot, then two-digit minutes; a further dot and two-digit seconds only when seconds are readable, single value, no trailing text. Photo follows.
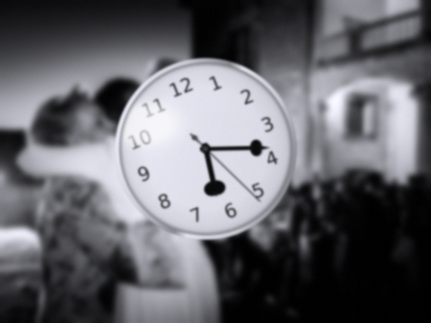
6.18.26
